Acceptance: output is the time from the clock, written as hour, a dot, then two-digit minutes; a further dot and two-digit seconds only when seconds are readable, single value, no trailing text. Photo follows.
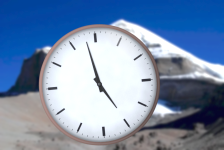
4.58
